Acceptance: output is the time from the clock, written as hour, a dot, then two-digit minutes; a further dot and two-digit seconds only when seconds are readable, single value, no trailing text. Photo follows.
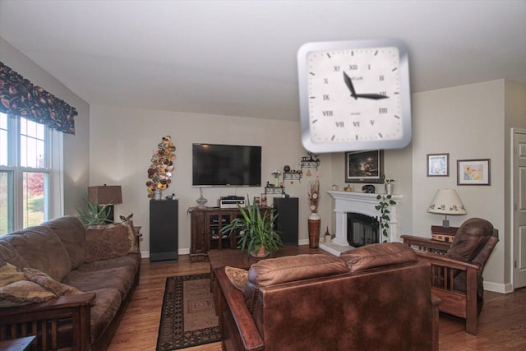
11.16
